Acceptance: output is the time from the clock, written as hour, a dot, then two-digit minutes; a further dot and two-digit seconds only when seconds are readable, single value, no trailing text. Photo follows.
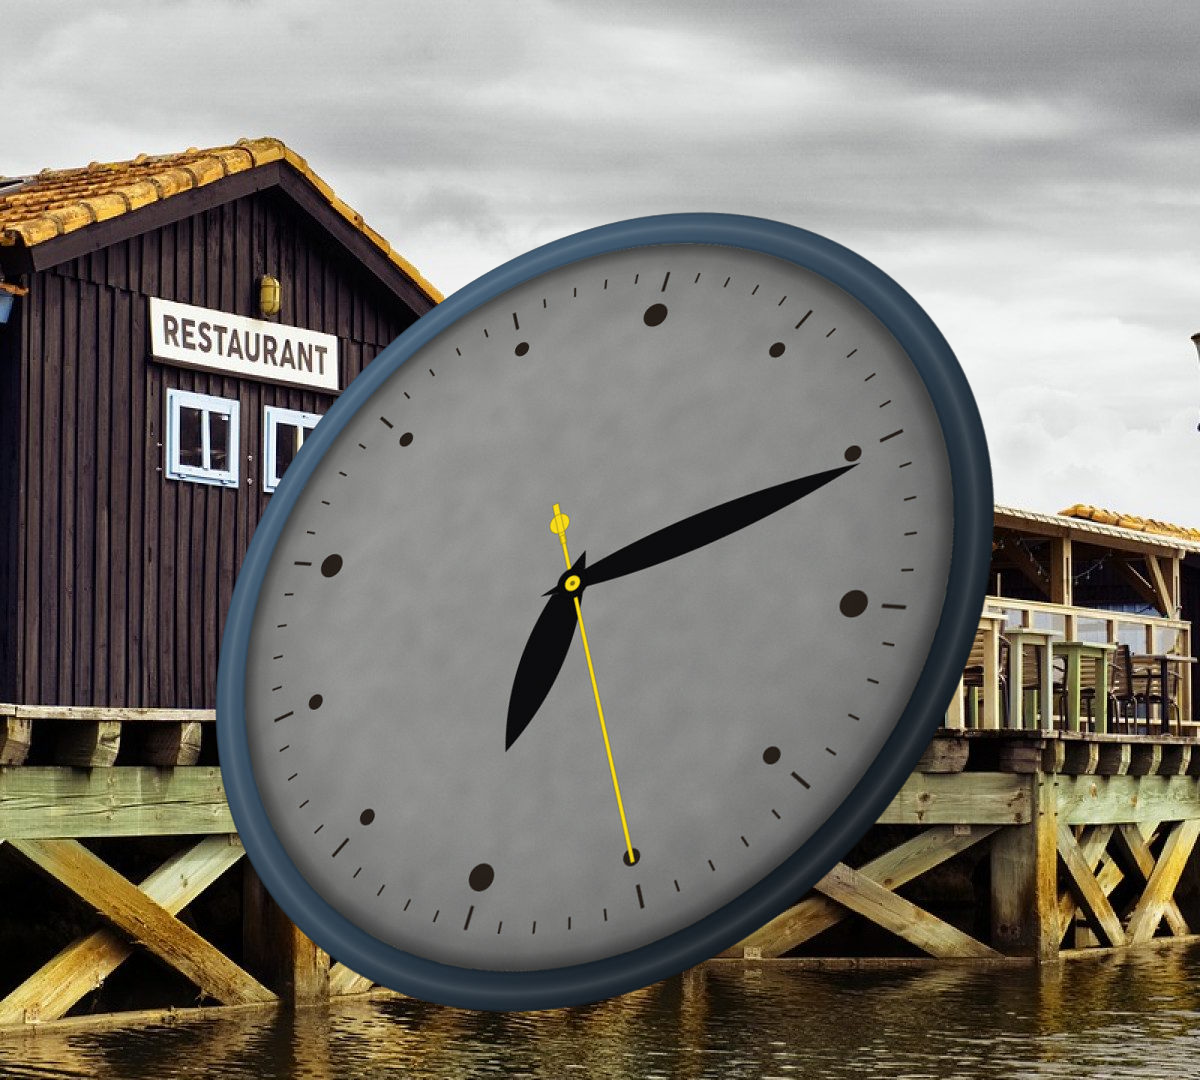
6.10.25
